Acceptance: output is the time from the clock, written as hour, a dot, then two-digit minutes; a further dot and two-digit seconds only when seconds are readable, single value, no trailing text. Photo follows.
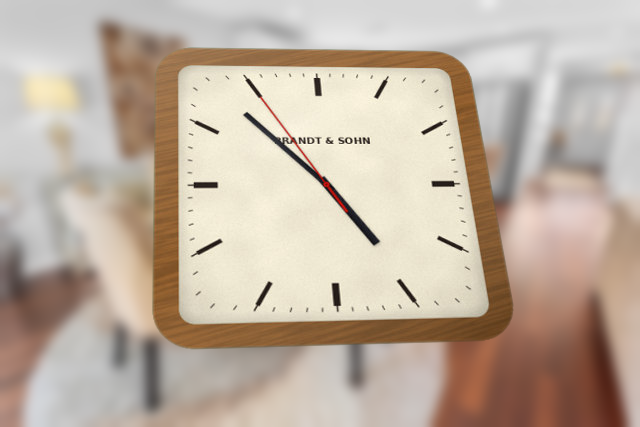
4.52.55
